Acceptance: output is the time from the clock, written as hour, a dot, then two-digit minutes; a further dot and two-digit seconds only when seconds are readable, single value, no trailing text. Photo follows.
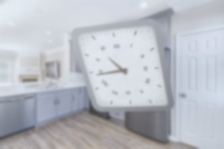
10.44
